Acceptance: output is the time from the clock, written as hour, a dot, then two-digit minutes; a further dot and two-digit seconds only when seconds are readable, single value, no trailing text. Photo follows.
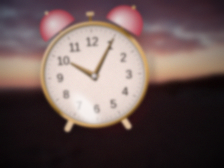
10.05
